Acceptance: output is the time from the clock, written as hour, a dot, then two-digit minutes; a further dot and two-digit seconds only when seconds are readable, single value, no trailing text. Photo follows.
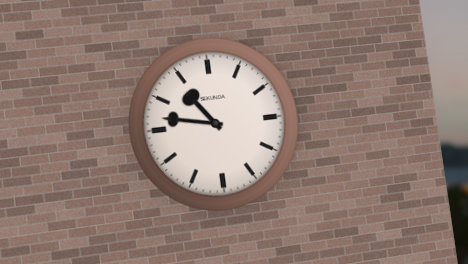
10.47
